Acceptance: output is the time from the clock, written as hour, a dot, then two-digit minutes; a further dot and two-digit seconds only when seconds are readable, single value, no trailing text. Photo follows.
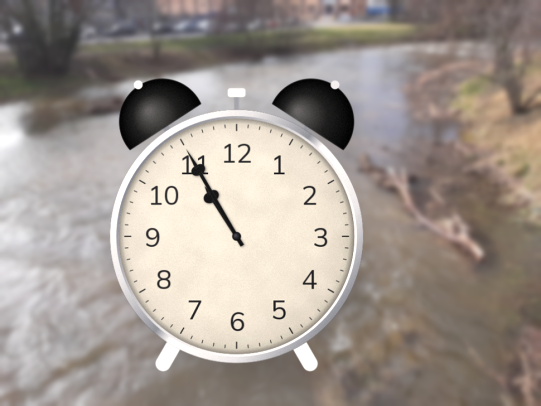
10.55
